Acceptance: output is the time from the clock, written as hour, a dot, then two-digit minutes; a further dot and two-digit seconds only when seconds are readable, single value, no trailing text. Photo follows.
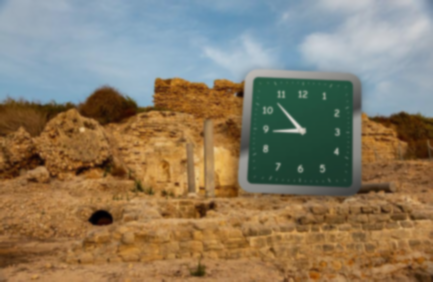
8.53
